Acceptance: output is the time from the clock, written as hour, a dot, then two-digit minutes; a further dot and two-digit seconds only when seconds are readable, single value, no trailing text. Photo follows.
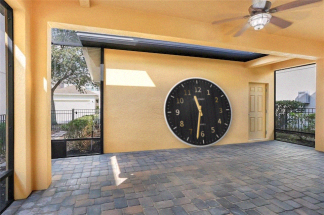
11.32
